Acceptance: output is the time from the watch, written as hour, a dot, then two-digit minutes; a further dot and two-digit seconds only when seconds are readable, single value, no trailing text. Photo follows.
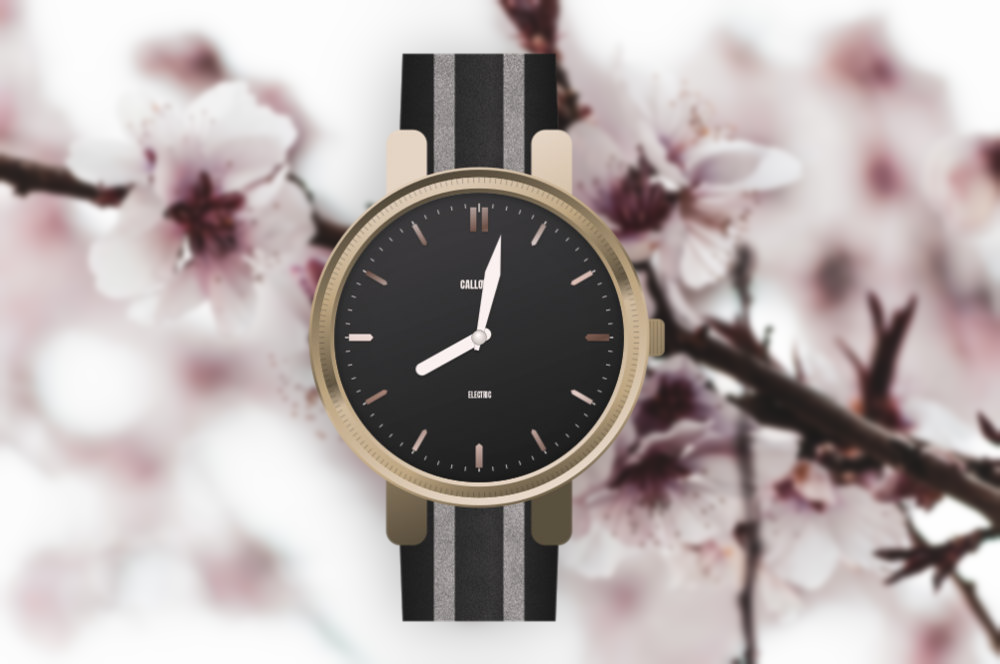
8.02
